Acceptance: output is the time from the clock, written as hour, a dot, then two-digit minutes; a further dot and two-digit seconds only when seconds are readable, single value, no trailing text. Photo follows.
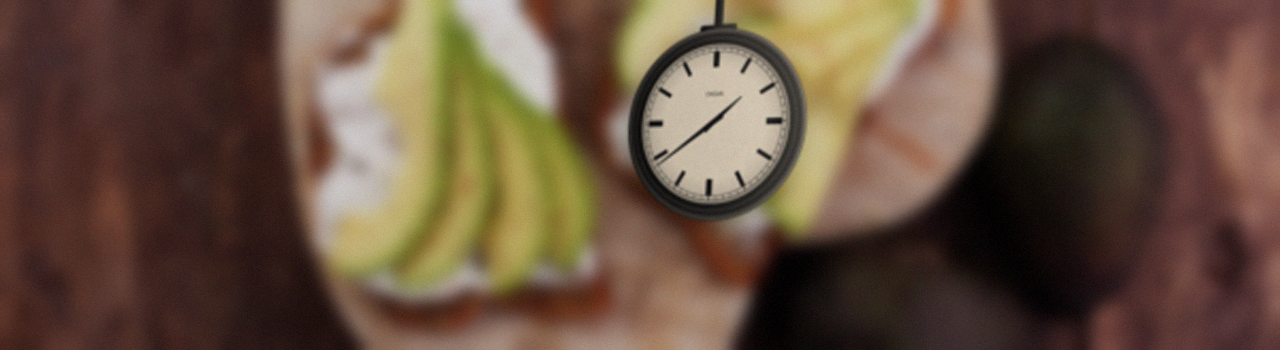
1.39
